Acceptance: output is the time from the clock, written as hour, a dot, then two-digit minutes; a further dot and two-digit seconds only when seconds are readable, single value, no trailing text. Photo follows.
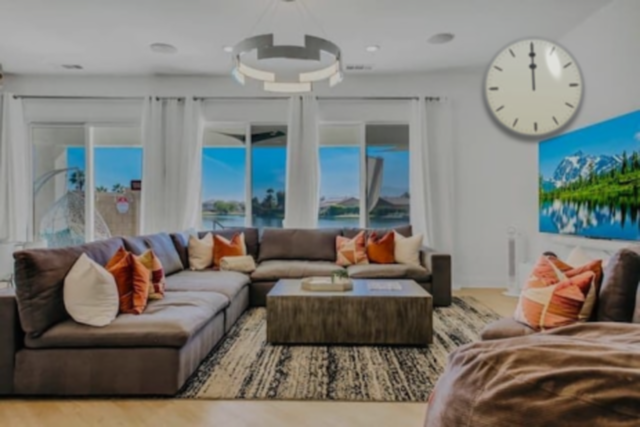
12.00
